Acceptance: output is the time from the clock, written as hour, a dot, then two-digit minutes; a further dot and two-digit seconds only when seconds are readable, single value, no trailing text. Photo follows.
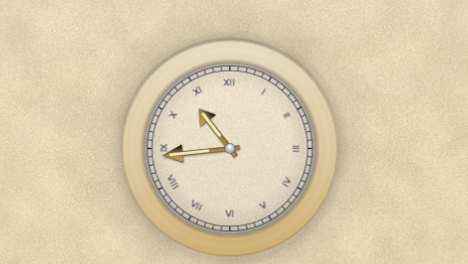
10.44
